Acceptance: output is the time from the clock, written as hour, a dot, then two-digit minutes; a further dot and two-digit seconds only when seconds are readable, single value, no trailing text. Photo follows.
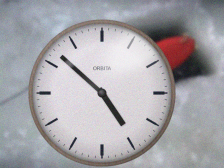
4.52
